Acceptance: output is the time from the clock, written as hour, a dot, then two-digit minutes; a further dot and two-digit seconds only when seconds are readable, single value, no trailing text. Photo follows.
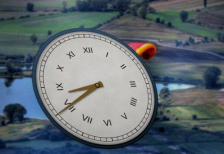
8.40
